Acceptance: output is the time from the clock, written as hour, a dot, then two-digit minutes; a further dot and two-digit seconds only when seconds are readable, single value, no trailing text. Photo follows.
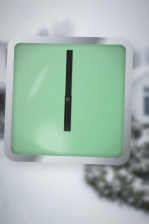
6.00
